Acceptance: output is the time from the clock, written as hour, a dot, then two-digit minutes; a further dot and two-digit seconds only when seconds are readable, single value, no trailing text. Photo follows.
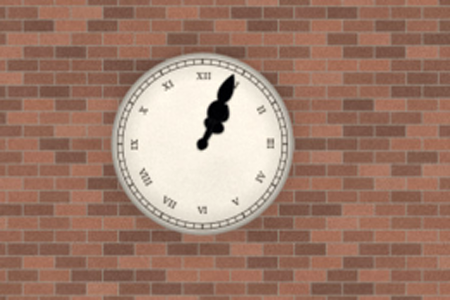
1.04
